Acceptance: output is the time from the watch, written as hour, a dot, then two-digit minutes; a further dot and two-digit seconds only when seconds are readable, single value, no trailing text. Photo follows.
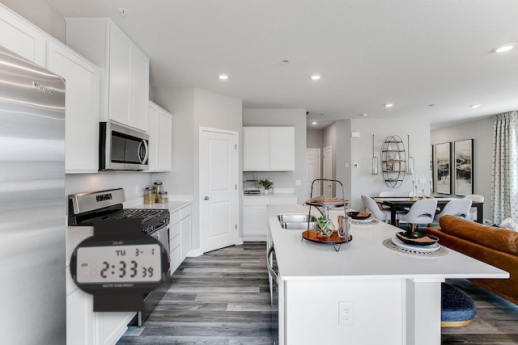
2.33.39
